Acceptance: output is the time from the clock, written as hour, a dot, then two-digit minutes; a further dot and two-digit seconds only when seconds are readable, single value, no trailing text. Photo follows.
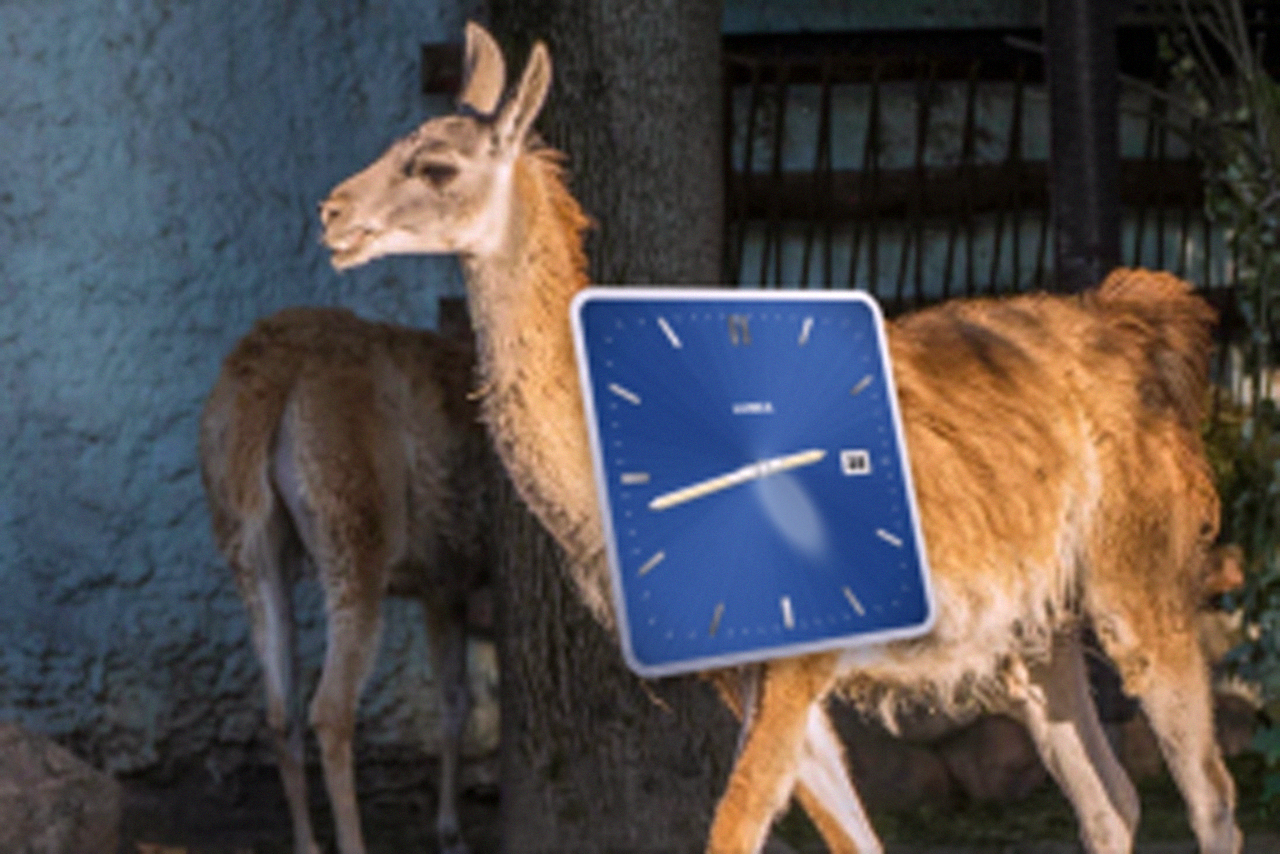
2.43
